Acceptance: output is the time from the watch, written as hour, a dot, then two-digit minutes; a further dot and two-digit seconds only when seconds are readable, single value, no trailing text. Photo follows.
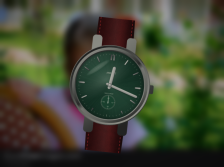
12.18
